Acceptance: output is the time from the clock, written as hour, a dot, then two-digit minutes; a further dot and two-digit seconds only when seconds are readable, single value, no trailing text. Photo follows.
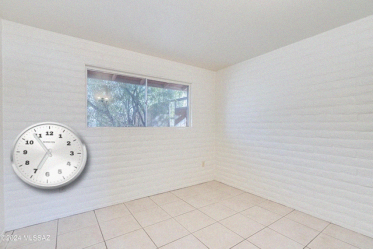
6.54
